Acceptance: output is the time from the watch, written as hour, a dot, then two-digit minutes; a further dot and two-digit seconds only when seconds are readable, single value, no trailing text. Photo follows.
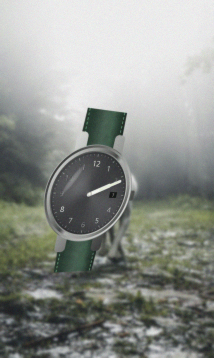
2.11
